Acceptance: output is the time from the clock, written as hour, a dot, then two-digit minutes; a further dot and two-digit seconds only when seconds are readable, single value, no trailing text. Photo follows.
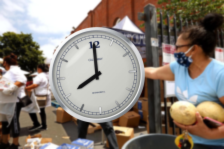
8.00
